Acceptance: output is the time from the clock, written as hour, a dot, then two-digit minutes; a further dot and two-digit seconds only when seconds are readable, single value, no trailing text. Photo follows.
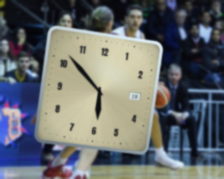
5.52
